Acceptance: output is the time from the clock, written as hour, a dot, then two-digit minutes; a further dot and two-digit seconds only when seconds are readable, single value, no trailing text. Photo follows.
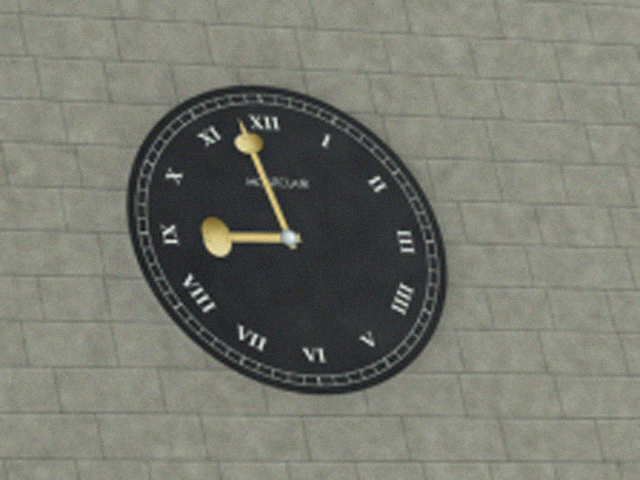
8.58
